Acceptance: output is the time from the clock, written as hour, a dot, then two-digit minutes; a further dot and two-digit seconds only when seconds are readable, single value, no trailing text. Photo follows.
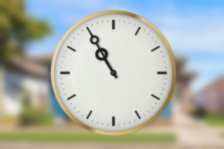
10.55
